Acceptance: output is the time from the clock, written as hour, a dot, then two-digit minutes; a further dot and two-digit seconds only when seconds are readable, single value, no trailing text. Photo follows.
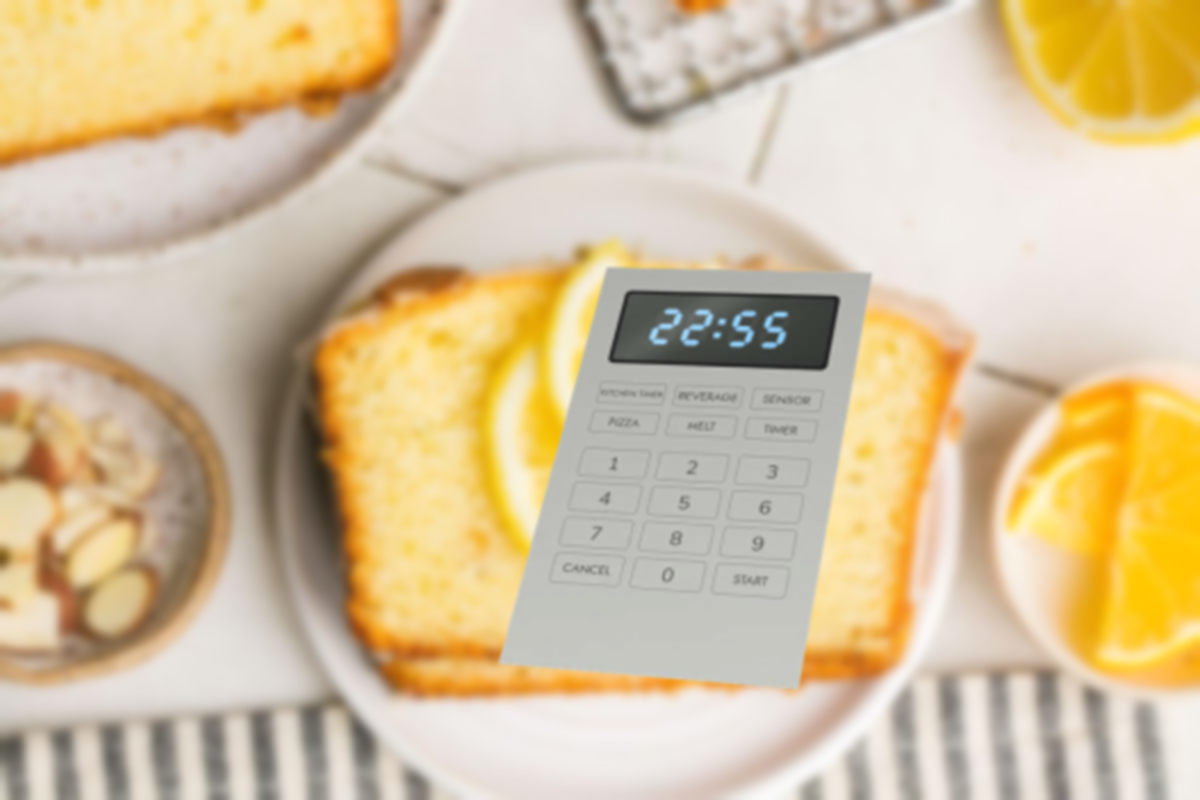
22.55
